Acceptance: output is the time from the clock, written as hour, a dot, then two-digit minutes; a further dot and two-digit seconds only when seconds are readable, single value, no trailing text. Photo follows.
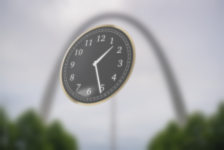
1.26
